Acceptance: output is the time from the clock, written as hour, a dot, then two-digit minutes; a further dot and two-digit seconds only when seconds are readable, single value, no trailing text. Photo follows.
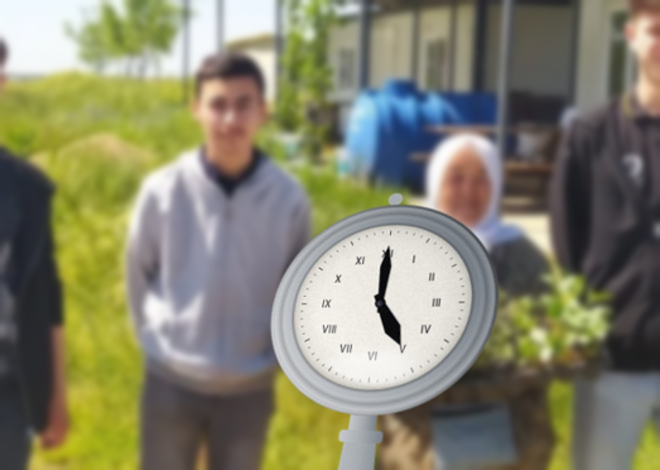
5.00
